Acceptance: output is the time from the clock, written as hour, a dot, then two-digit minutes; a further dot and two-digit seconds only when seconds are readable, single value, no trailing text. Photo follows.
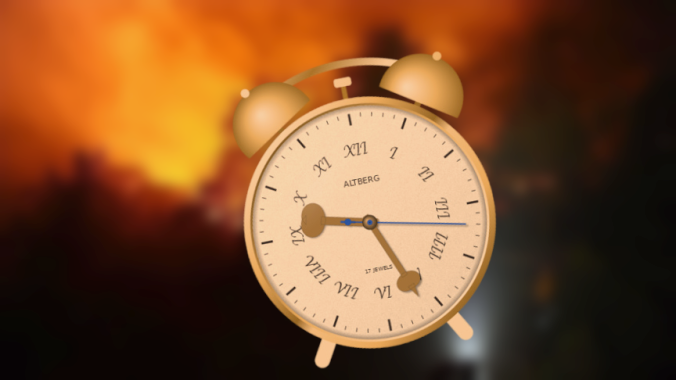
9.26.17
